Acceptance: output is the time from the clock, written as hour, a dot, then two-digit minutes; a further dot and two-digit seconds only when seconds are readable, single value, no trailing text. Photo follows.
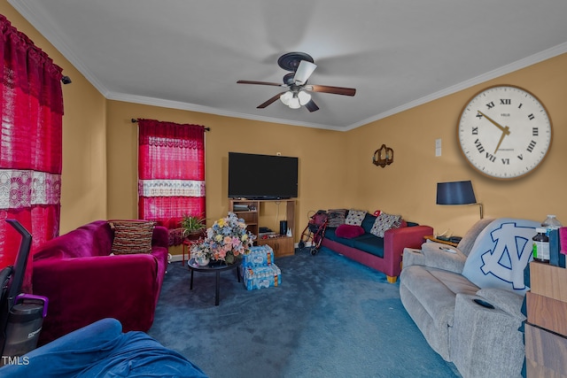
6.51
